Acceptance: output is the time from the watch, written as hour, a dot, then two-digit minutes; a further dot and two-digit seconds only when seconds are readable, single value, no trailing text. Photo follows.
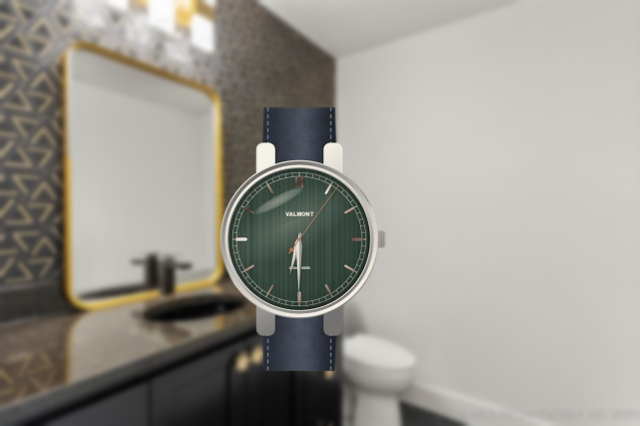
6.30.06
